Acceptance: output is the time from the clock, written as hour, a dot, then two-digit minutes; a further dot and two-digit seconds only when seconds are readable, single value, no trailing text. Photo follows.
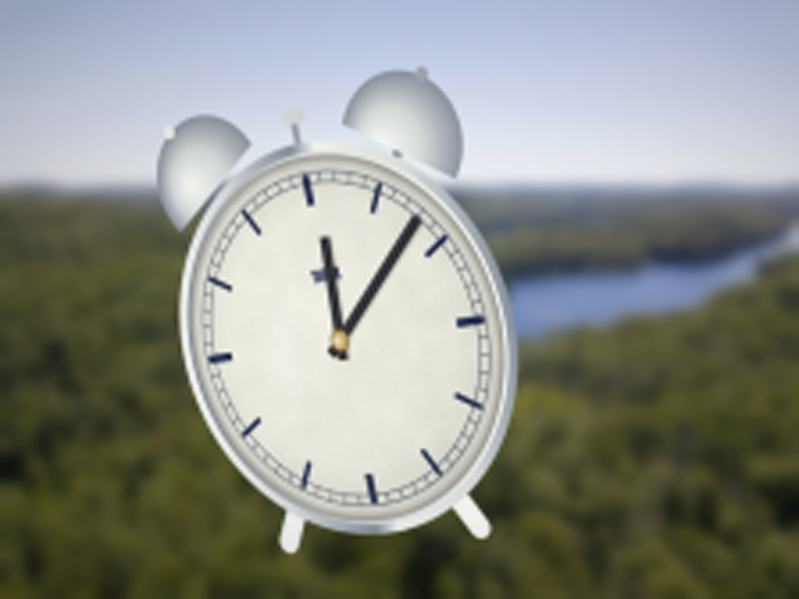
12.08
